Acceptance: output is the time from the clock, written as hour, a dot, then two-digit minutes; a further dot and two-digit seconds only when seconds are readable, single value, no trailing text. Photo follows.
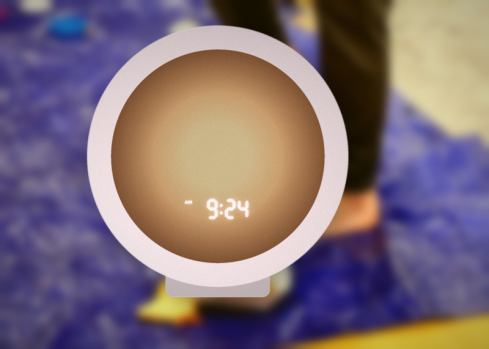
9.24
